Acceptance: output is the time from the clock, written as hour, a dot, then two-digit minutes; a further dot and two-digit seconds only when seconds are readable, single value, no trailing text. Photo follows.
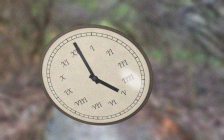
5.01
